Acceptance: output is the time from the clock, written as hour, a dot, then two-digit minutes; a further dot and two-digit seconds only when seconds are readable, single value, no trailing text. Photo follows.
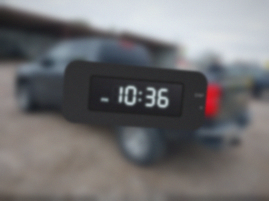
10.36
